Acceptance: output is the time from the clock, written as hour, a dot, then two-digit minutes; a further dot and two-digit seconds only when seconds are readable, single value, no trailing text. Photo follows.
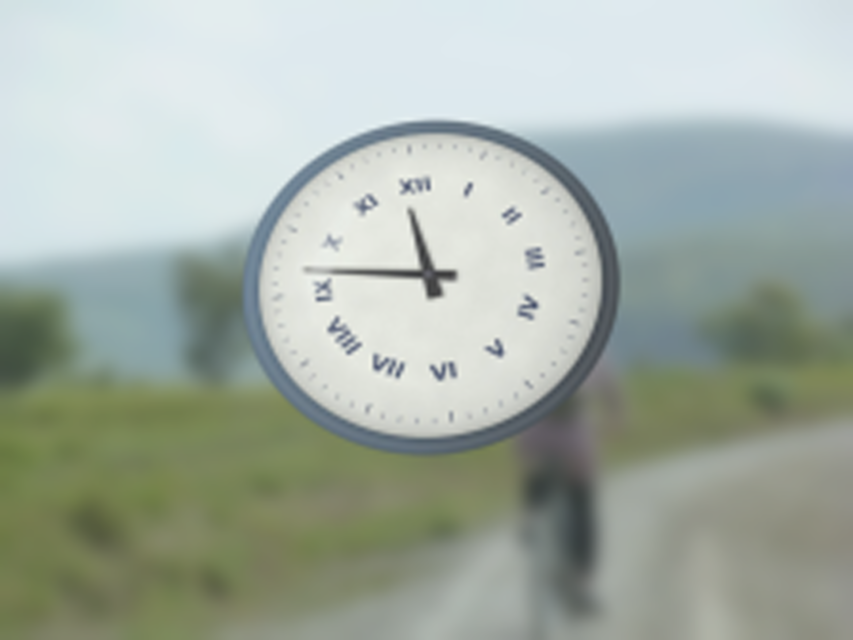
11.47
